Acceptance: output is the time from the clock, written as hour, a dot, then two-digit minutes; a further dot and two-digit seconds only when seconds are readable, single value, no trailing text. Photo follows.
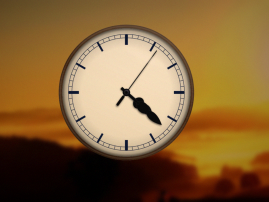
4.22.06
